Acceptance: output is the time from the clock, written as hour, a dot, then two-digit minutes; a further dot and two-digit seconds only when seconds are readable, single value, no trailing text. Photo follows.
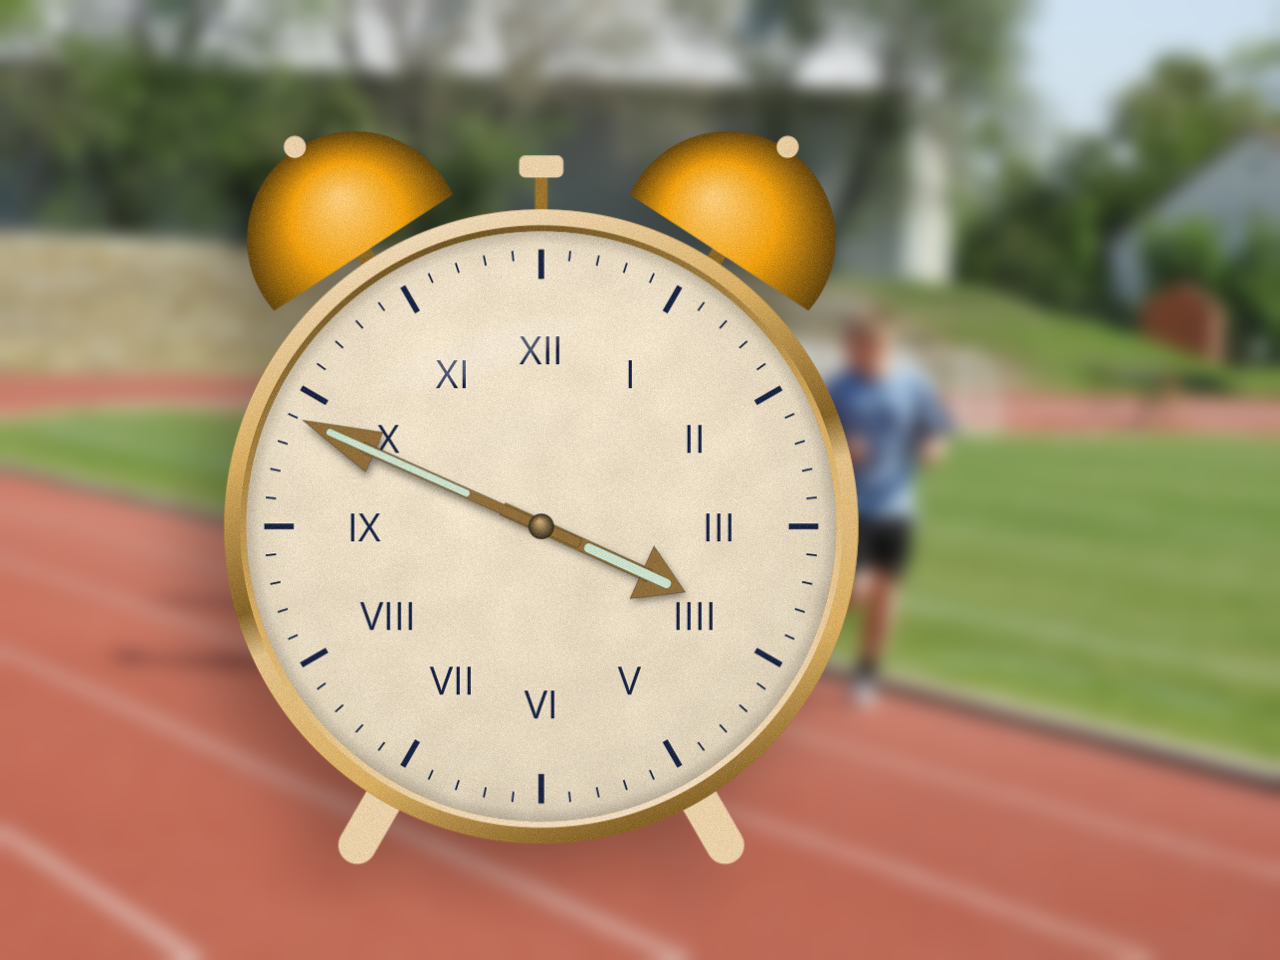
3.49
